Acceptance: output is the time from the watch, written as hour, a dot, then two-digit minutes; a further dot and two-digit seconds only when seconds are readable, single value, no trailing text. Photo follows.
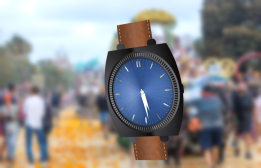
5.29
